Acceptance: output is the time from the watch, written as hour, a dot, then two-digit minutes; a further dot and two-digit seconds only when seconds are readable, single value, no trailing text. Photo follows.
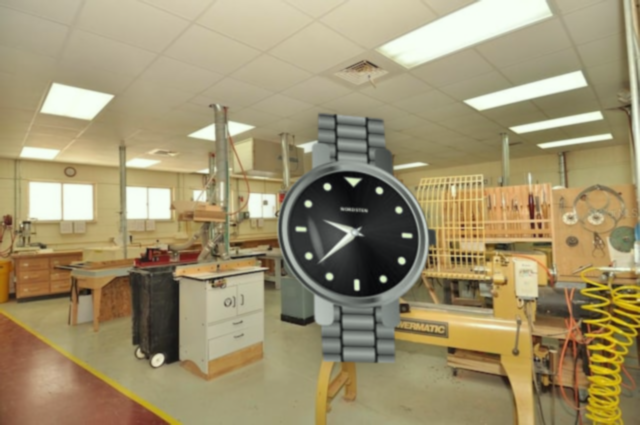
9.38
